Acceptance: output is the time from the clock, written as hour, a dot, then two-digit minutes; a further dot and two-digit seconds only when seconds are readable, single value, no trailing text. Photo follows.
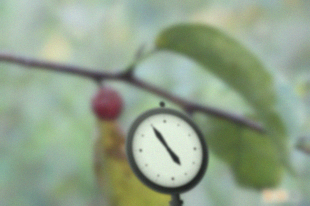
4.55
